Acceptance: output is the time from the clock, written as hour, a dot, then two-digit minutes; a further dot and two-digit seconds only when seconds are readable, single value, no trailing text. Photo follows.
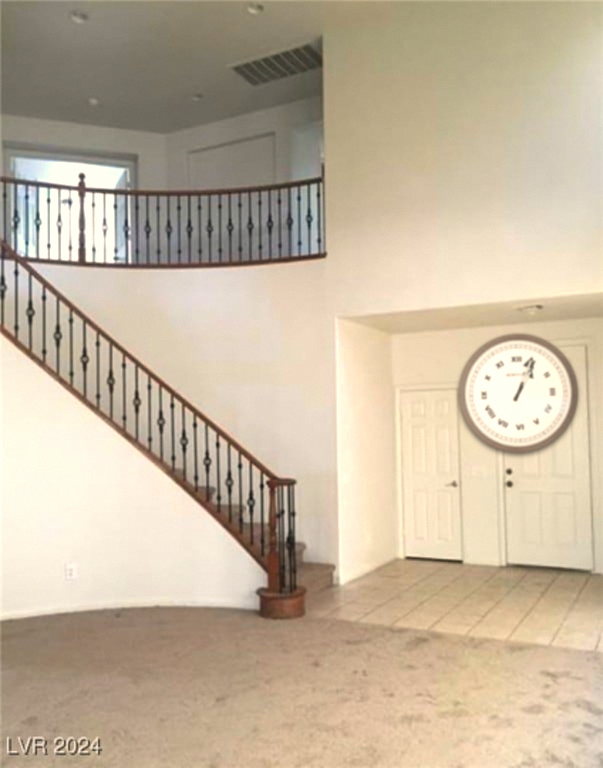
1.04
